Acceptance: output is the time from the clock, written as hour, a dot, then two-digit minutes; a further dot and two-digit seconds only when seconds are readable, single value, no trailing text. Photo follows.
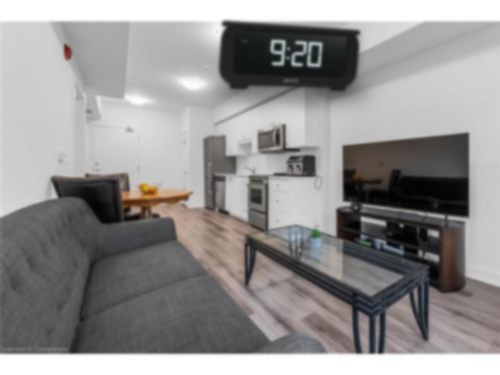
9.20
